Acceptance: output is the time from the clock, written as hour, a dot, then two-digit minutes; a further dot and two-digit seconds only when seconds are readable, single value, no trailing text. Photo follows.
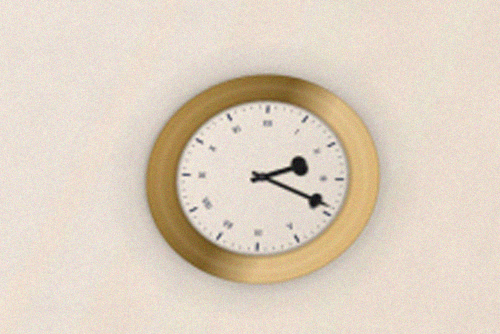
2.19
